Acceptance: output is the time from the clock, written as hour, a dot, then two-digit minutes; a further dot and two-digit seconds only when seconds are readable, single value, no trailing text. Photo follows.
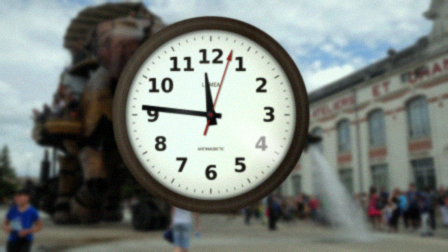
11.46.03
